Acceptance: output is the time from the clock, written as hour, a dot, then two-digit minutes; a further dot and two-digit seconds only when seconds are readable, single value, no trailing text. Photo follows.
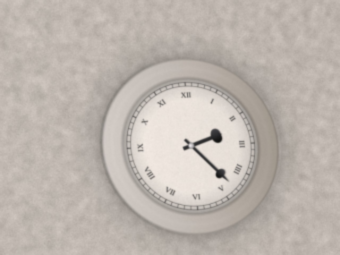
2.23
